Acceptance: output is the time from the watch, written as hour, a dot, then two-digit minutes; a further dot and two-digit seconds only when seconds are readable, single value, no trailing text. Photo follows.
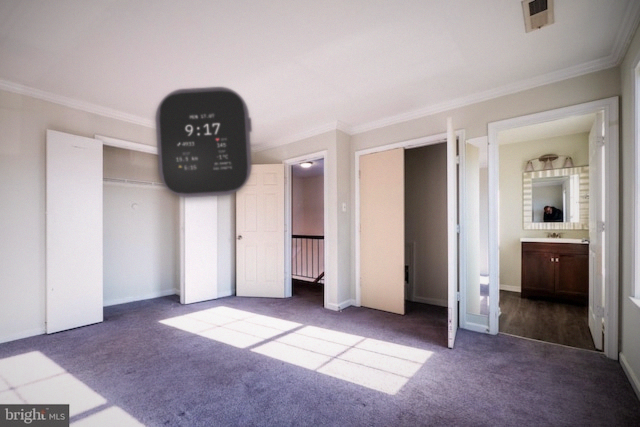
9.17
